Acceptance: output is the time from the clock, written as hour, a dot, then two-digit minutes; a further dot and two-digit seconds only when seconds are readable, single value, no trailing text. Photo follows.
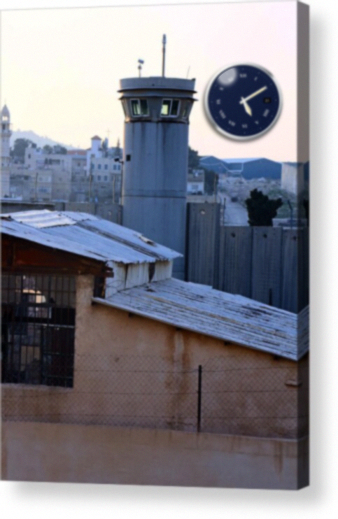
5.10
